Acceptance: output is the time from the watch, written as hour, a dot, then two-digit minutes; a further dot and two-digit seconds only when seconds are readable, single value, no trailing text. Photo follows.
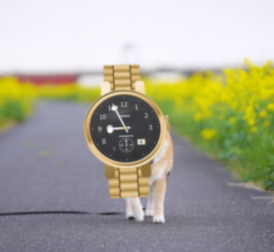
8.56
